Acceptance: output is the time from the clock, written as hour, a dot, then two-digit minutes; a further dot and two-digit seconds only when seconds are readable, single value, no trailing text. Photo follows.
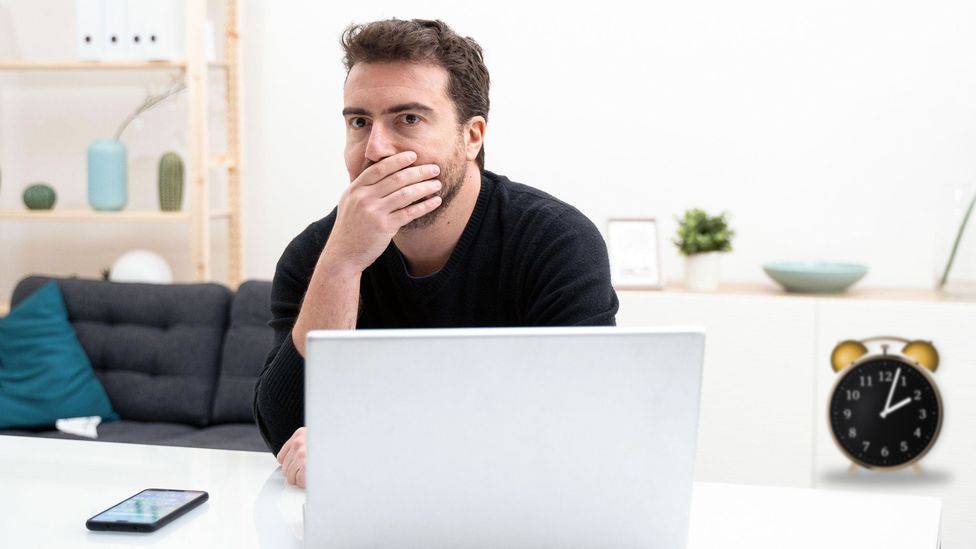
2.03
